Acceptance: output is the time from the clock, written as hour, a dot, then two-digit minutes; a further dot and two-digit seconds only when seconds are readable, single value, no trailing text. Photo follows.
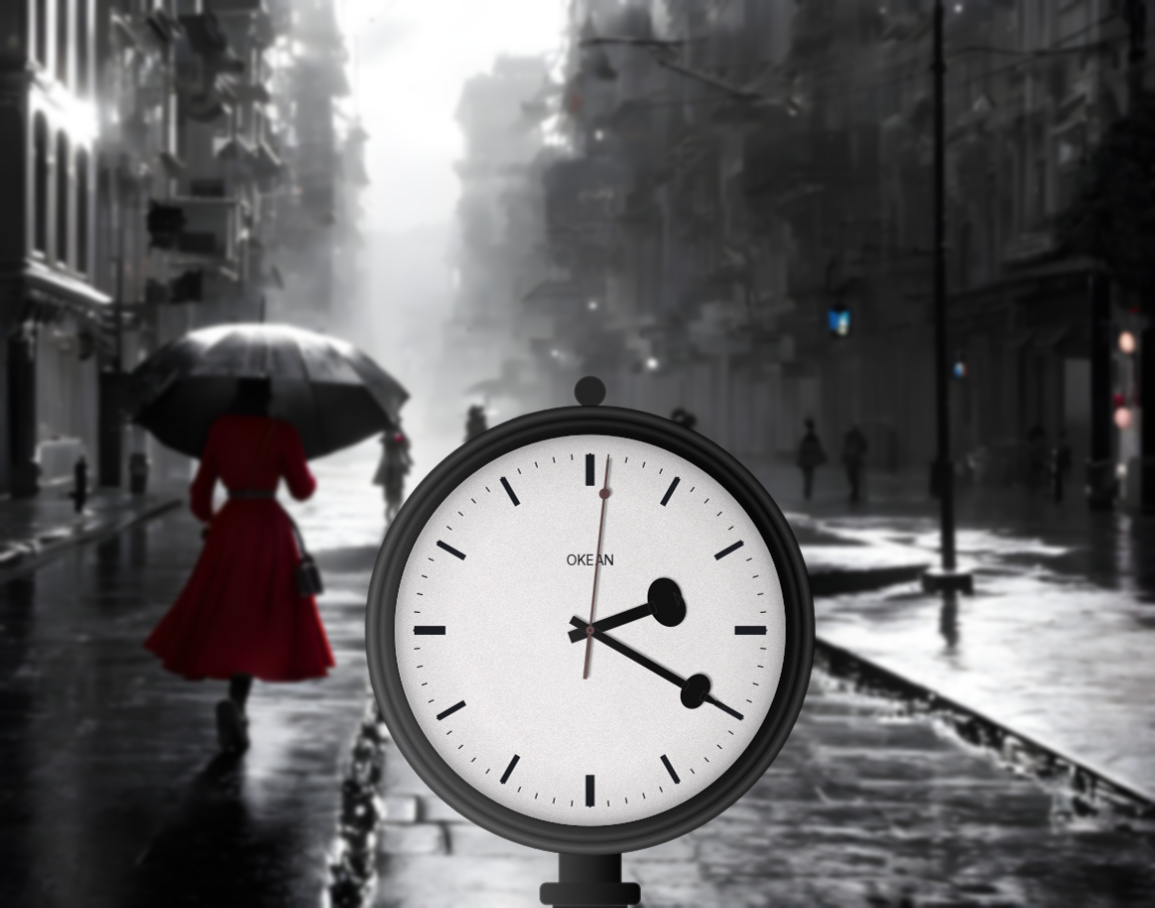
2.20.01
